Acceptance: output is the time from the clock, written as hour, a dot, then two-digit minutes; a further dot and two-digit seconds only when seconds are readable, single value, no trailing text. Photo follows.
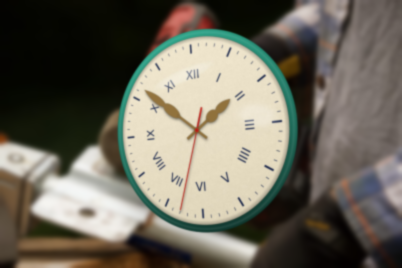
1.51.33
